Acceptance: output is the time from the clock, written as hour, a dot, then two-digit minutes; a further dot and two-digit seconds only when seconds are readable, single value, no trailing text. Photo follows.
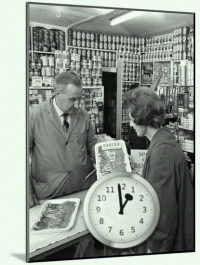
12.59
